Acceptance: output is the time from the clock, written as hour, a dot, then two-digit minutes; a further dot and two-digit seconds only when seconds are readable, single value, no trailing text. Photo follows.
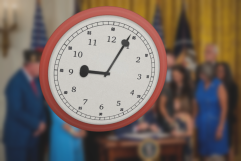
9.04
